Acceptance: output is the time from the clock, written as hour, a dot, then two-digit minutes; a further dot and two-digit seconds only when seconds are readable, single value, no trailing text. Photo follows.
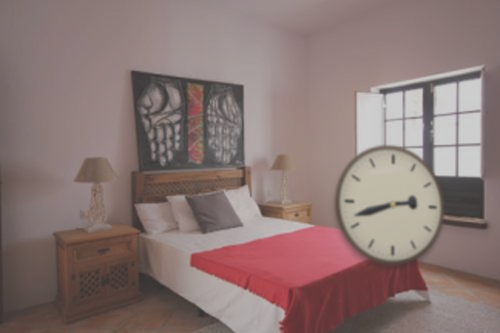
2.42
